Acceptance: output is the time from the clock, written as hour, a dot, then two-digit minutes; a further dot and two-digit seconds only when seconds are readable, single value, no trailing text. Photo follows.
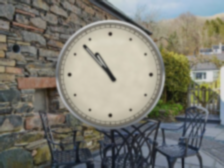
10.53
